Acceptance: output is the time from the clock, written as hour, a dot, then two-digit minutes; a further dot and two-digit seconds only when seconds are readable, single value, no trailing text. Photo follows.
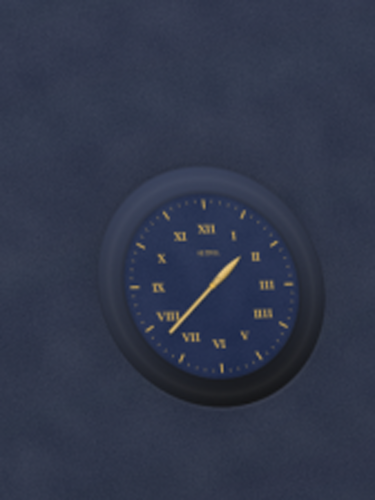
1.38
